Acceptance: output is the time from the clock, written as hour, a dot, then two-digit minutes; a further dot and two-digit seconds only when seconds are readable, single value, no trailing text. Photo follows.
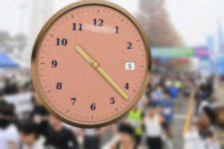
10.22
